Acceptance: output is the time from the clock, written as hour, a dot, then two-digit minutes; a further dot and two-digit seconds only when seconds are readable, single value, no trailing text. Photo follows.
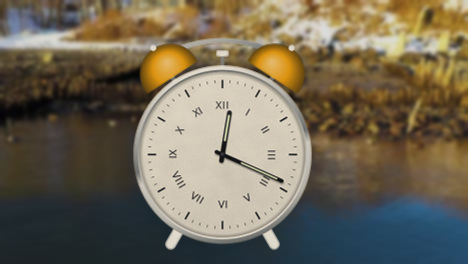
12.19
